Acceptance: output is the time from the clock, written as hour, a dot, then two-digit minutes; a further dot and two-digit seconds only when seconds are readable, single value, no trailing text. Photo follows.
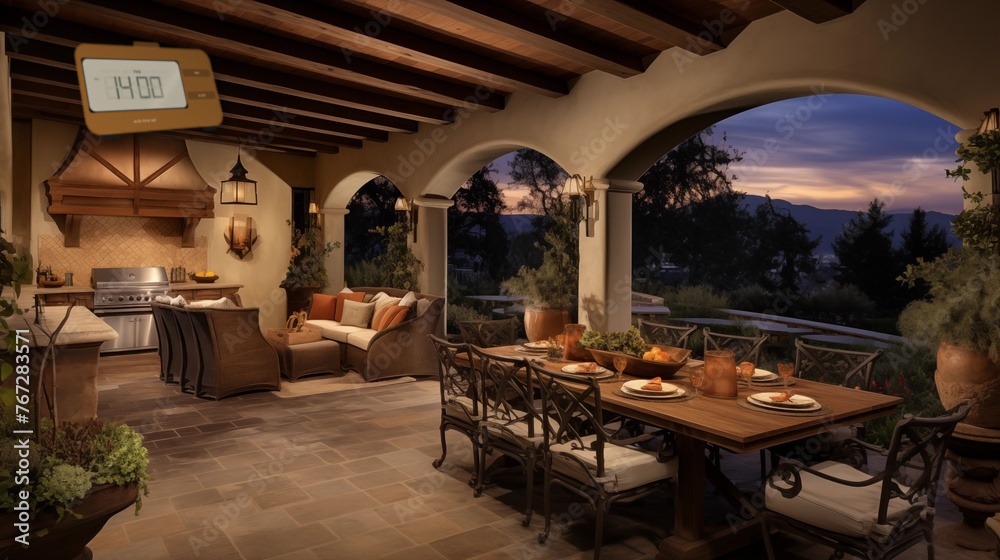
14.00
